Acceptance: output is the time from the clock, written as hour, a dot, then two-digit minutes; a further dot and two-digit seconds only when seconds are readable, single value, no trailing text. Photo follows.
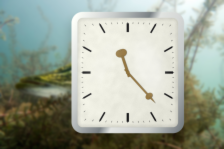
11.23
